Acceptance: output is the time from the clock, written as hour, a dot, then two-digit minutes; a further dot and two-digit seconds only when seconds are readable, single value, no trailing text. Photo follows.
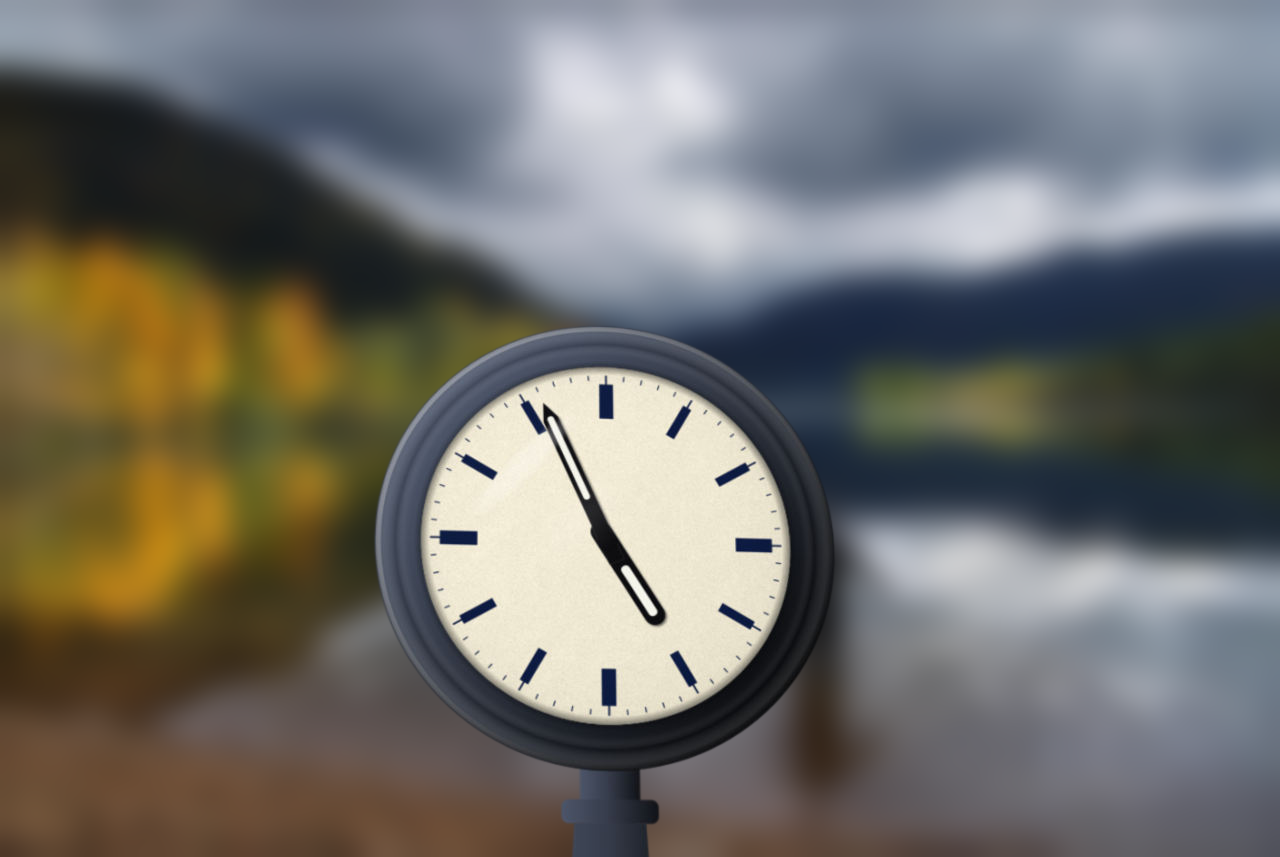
4.56
